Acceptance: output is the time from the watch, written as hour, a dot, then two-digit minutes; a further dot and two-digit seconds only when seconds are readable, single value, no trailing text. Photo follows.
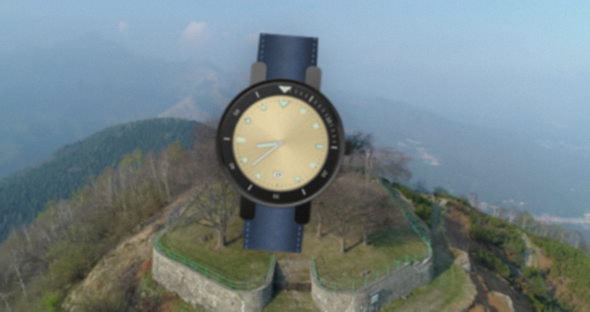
8.38
